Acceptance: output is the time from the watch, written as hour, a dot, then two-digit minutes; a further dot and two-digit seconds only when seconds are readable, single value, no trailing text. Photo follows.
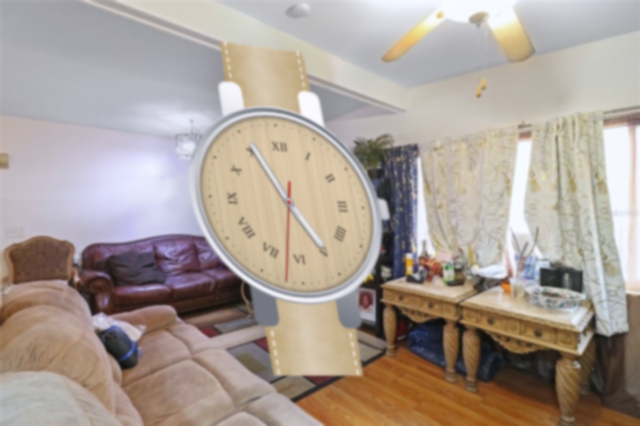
4.55.32
